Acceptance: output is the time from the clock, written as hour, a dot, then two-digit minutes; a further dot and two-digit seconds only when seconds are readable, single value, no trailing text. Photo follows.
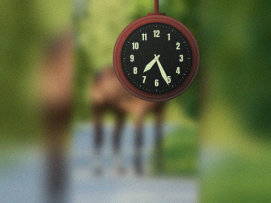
7.26
